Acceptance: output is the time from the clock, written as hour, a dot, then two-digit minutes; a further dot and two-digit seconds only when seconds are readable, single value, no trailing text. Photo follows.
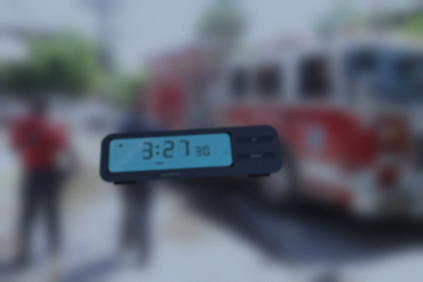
3.27
